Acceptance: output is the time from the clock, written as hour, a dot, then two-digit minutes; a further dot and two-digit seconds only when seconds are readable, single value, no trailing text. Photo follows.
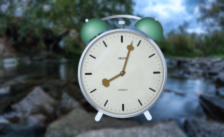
8.03
